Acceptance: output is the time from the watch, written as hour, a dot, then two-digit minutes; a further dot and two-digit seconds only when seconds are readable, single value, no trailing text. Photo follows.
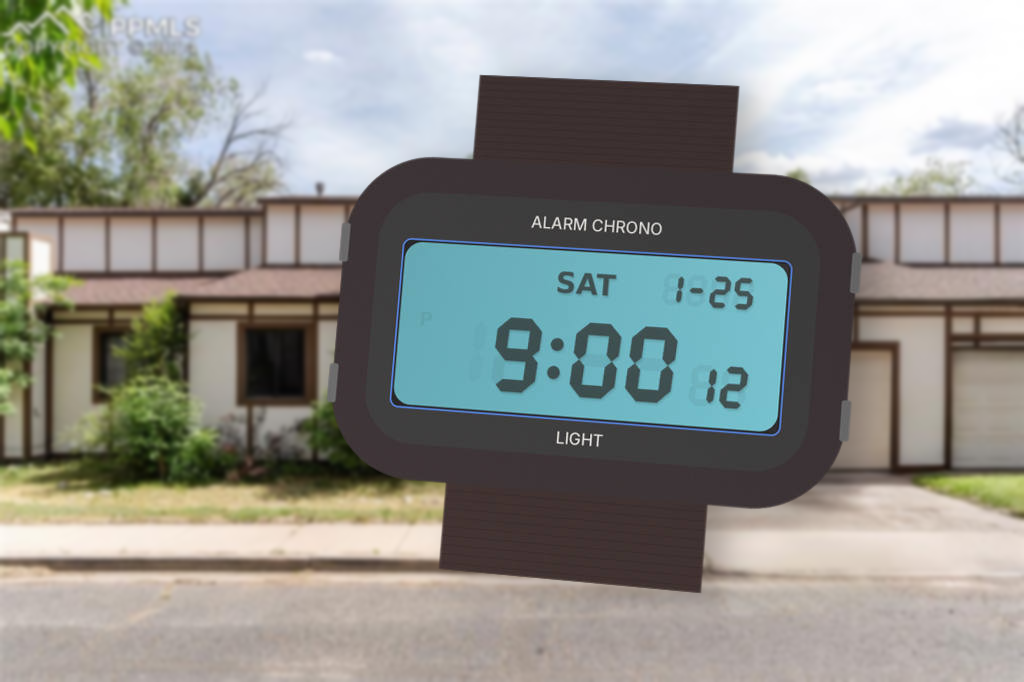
9.00.12
